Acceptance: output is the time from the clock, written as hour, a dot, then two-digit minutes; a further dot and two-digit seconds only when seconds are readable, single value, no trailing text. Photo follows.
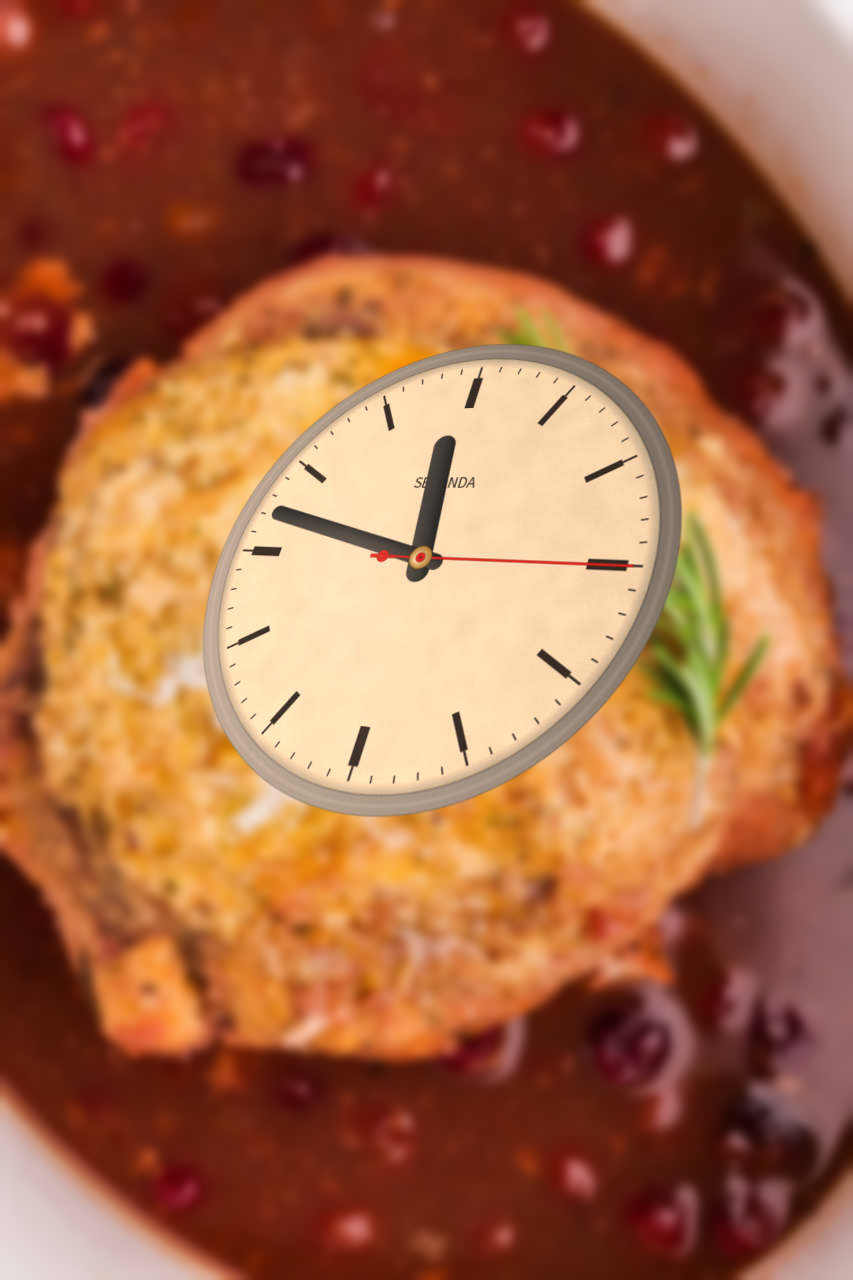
11.47.15
